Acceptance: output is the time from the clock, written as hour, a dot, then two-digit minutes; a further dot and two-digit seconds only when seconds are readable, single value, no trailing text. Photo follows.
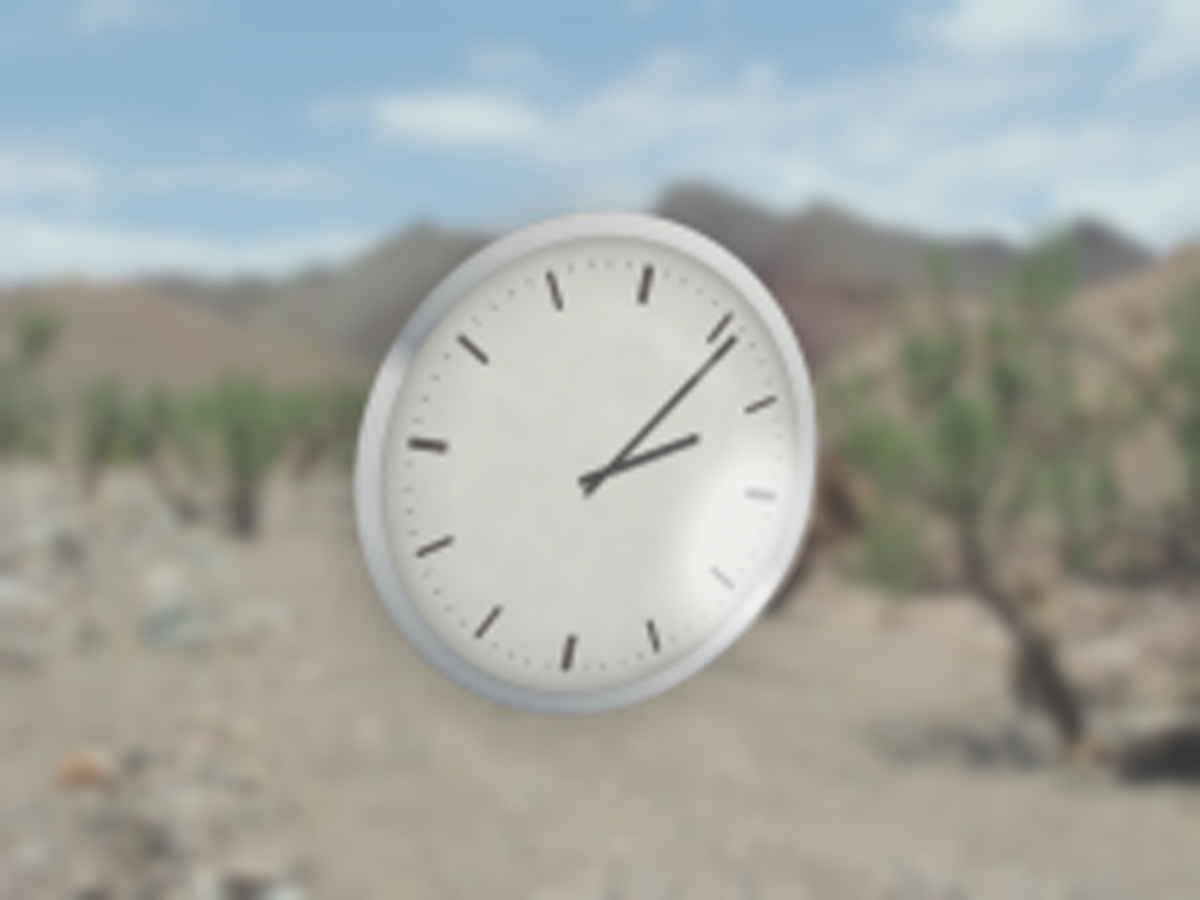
2.06
